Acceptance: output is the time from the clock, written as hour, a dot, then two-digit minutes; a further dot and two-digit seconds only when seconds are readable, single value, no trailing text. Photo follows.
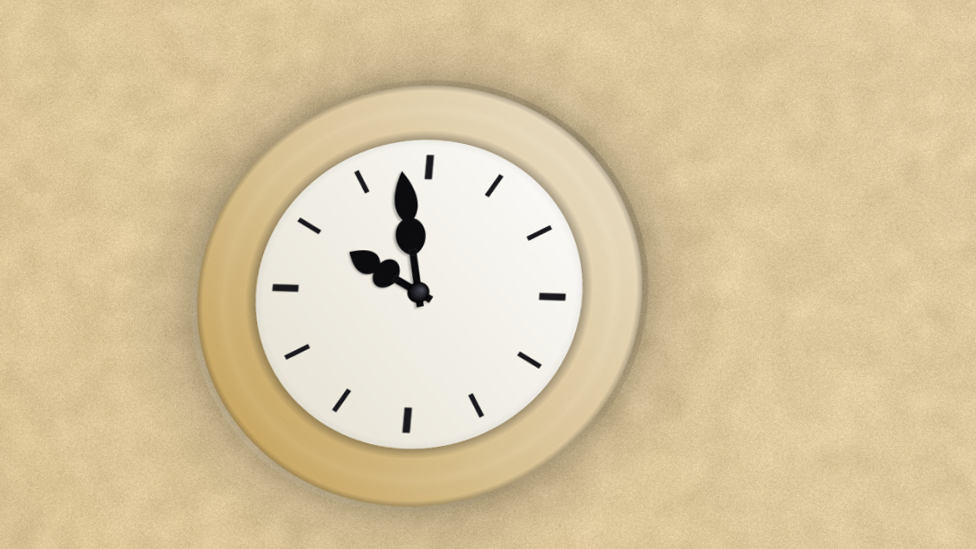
9.58
